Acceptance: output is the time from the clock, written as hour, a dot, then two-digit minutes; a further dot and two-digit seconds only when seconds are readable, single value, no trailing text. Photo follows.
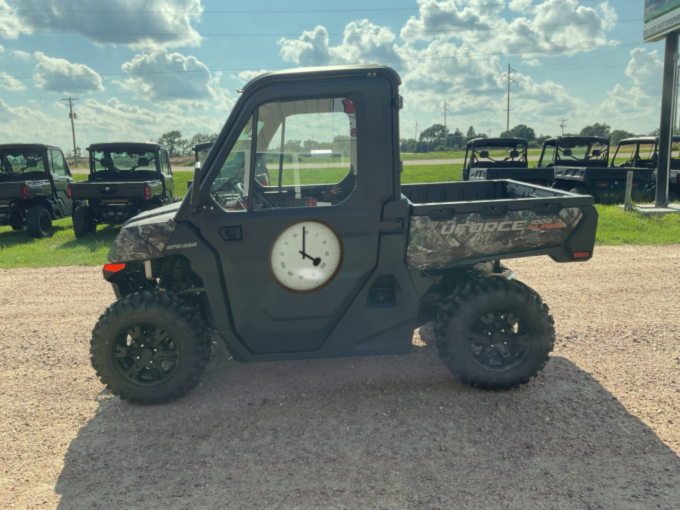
3.59
